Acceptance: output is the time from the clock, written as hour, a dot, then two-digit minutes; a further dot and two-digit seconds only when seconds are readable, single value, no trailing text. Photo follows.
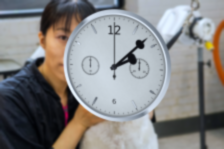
2.08
